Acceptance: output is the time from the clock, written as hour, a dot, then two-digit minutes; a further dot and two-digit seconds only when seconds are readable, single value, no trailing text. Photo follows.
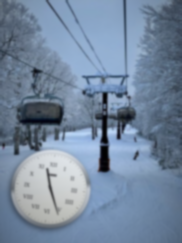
11.26
